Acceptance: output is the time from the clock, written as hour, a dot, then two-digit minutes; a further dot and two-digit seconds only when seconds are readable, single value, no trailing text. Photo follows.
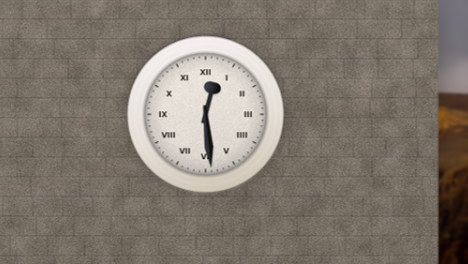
12.29
